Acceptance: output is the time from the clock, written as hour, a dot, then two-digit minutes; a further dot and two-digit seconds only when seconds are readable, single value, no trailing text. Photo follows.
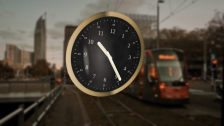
10.24
